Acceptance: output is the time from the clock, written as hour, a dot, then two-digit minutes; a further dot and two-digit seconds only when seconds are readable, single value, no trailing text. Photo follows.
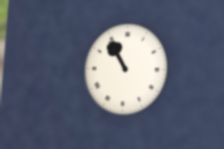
10.54
